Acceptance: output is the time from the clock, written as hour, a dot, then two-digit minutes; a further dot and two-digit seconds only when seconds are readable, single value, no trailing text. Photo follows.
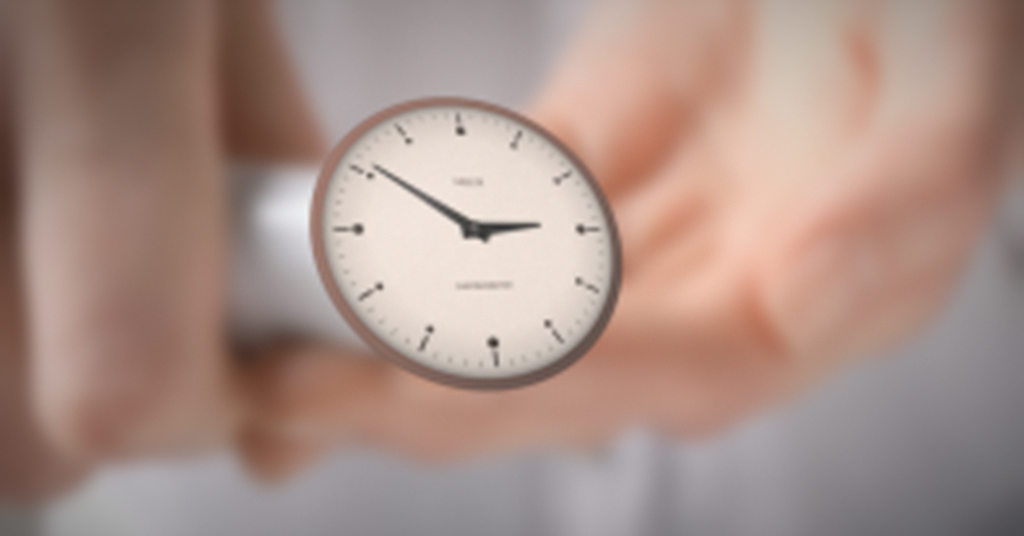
2.51
